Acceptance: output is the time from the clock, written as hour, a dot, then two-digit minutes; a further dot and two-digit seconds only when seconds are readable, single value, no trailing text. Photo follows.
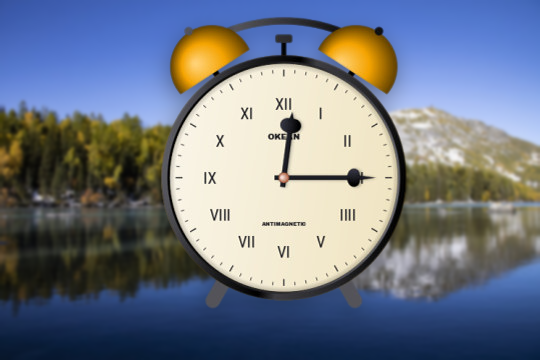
12.15
